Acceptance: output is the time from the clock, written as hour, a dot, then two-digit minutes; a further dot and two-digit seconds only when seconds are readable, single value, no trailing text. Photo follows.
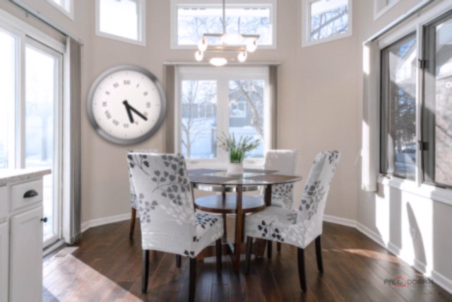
5.21
